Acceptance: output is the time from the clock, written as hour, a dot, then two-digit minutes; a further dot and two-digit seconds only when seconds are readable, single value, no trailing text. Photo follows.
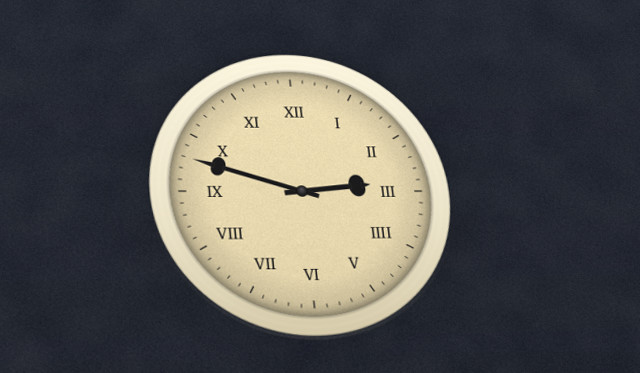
2.48
